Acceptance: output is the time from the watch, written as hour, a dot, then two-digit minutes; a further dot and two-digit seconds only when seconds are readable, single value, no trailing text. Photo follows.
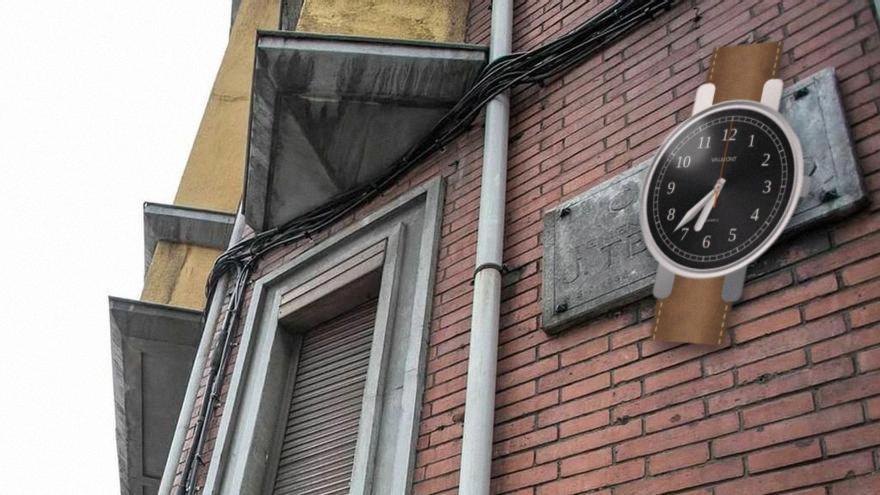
6.37.00
